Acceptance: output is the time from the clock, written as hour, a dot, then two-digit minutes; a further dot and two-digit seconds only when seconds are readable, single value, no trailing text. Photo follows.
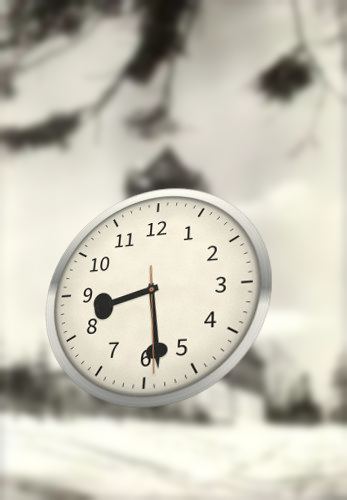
8.28.29
